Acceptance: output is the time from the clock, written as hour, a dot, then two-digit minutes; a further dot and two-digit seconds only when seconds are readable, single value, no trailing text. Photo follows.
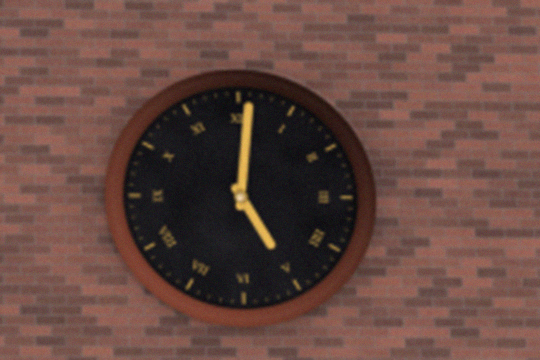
5.01
